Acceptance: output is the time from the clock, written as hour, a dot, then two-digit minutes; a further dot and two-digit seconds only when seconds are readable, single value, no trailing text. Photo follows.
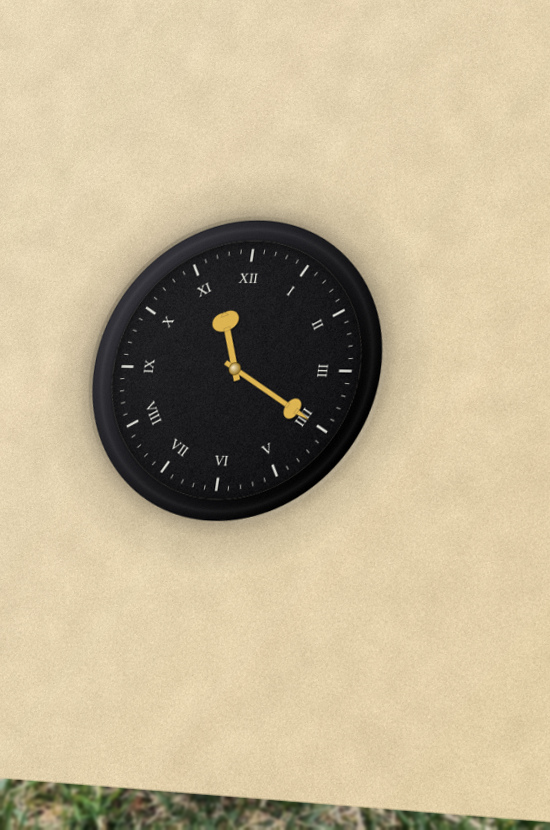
11.20
